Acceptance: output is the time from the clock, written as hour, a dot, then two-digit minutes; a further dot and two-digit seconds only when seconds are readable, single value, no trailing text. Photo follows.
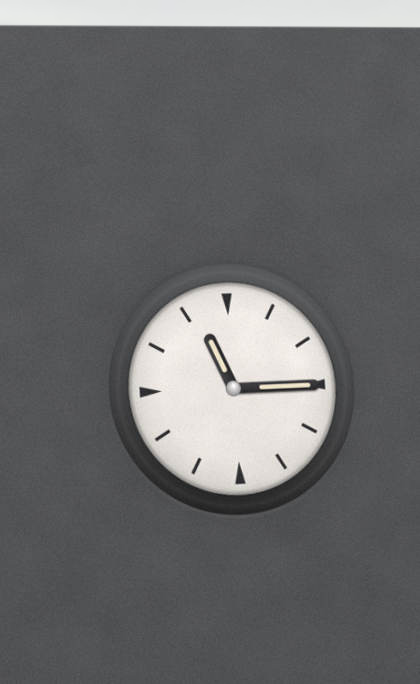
11.15
